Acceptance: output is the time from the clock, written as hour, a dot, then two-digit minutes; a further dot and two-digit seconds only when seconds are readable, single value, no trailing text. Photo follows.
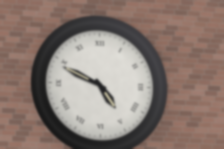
4.49
